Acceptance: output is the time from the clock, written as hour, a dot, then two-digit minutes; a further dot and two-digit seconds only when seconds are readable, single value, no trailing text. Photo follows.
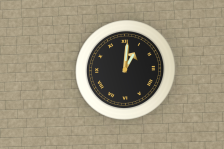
1.01
